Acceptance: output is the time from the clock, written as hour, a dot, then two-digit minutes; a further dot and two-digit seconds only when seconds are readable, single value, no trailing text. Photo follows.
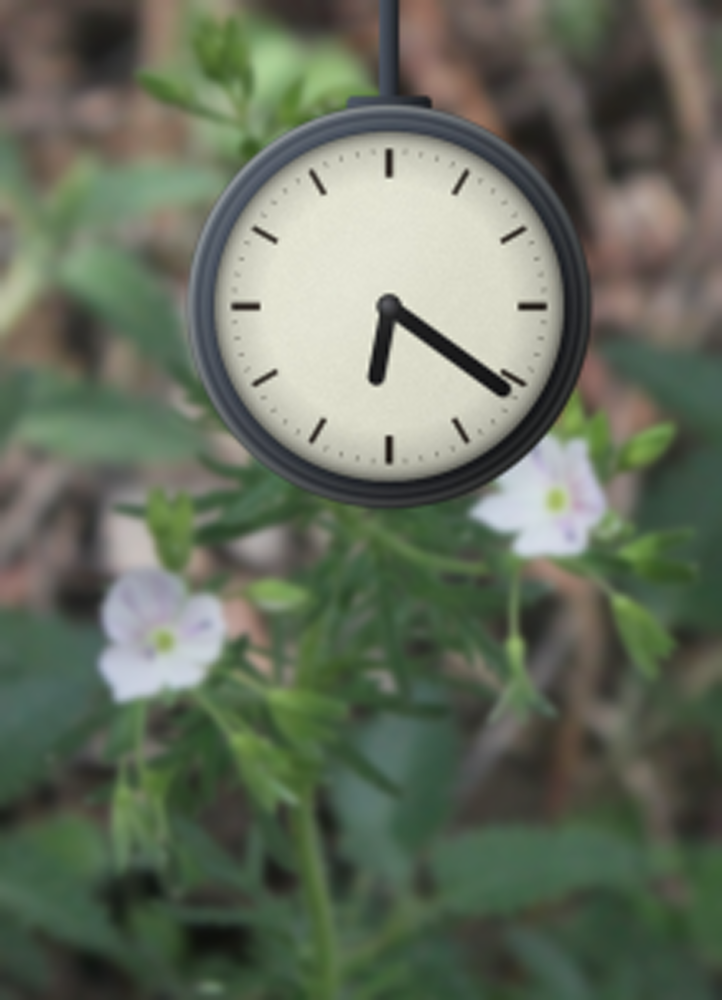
6.21
